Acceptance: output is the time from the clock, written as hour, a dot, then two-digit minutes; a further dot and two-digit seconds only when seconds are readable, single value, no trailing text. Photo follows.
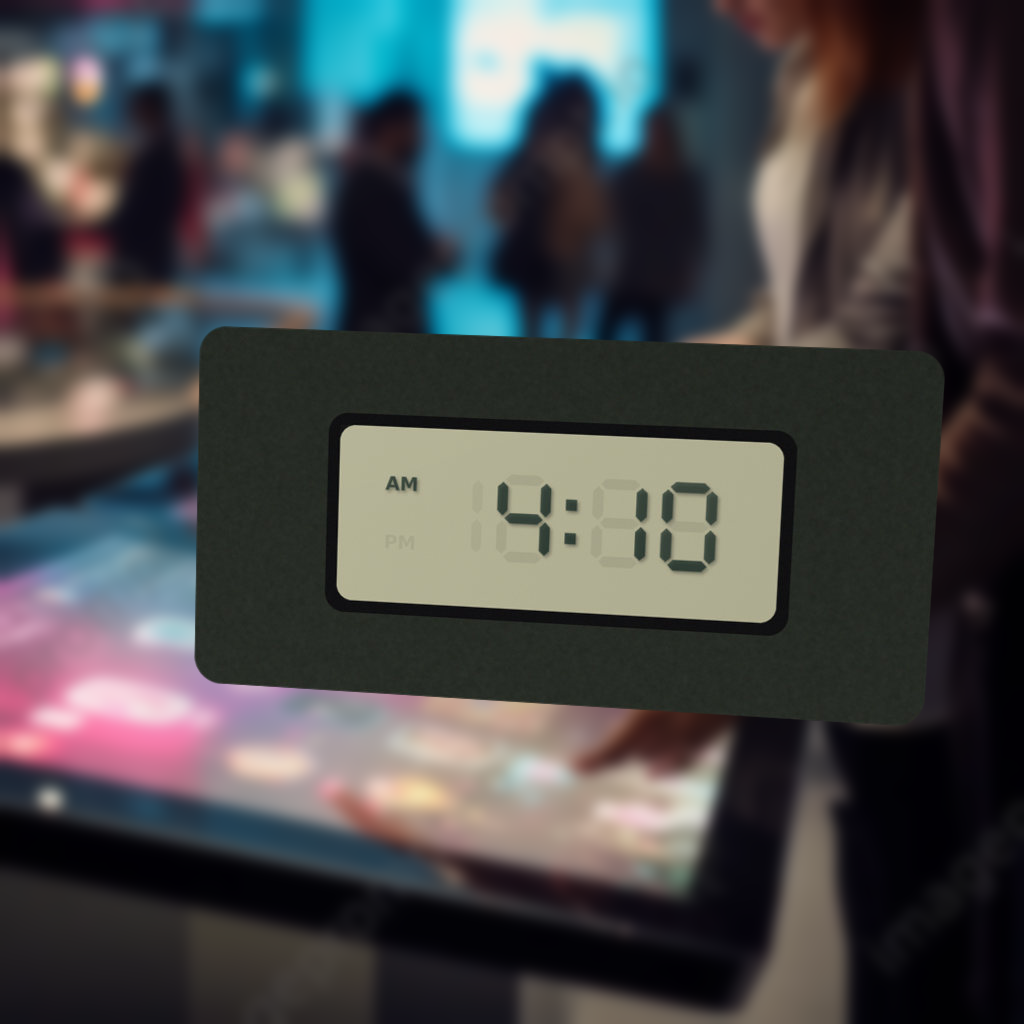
4.10
